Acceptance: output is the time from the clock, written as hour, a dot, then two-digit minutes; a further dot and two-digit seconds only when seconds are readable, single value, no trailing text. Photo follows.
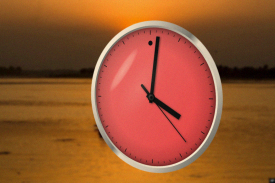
4.01.23
